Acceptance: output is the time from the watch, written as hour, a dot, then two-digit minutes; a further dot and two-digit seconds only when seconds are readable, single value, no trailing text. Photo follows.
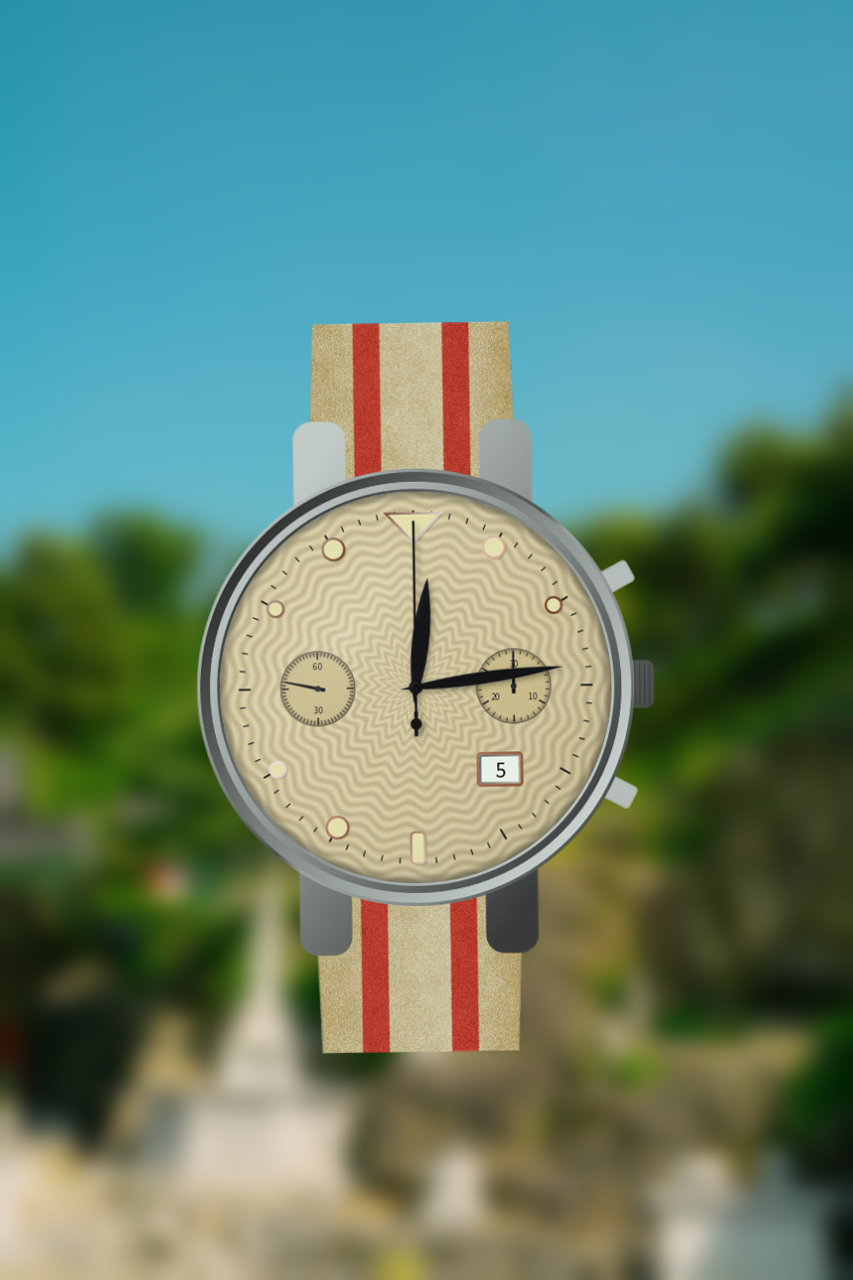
12.13.47
